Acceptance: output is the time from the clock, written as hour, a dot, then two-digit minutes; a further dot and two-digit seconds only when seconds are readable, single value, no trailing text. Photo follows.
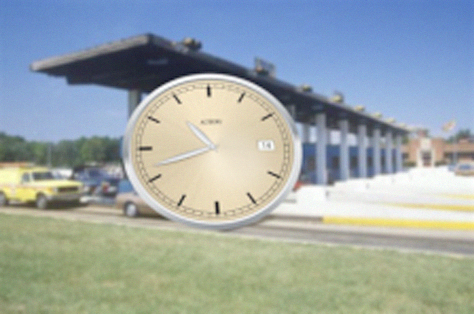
10.42
